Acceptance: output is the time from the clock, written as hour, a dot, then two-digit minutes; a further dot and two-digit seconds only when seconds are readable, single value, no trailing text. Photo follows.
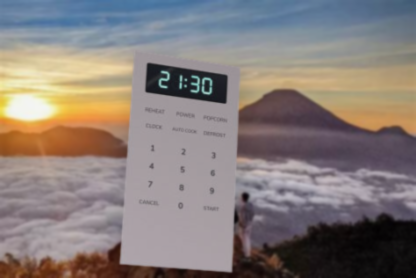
21.30
